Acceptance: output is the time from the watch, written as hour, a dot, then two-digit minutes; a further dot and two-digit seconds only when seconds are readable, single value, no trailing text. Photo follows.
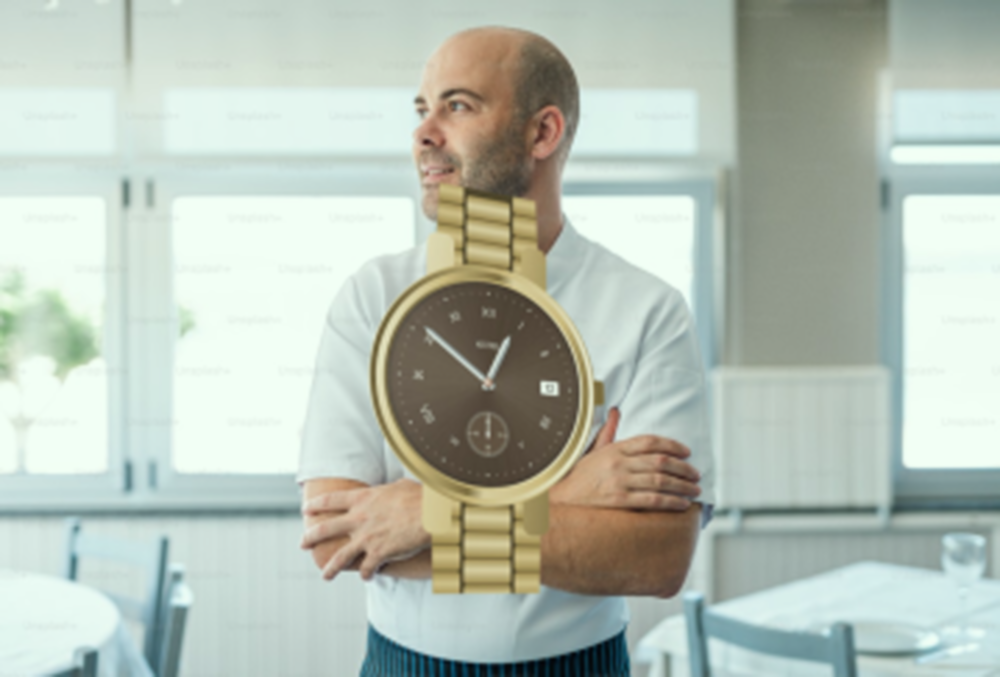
12.51
